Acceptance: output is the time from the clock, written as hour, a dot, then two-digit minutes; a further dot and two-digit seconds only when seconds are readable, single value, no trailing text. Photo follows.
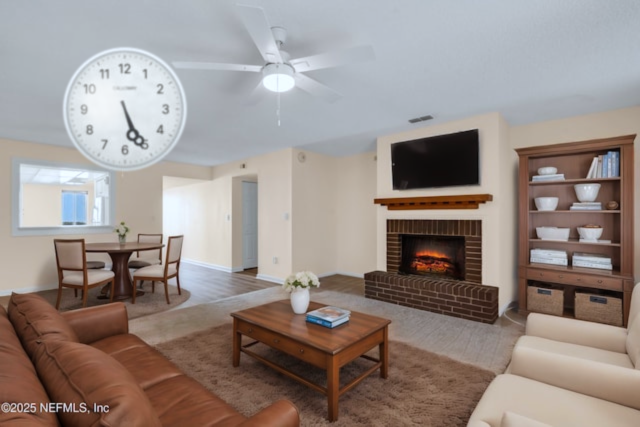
5.26
